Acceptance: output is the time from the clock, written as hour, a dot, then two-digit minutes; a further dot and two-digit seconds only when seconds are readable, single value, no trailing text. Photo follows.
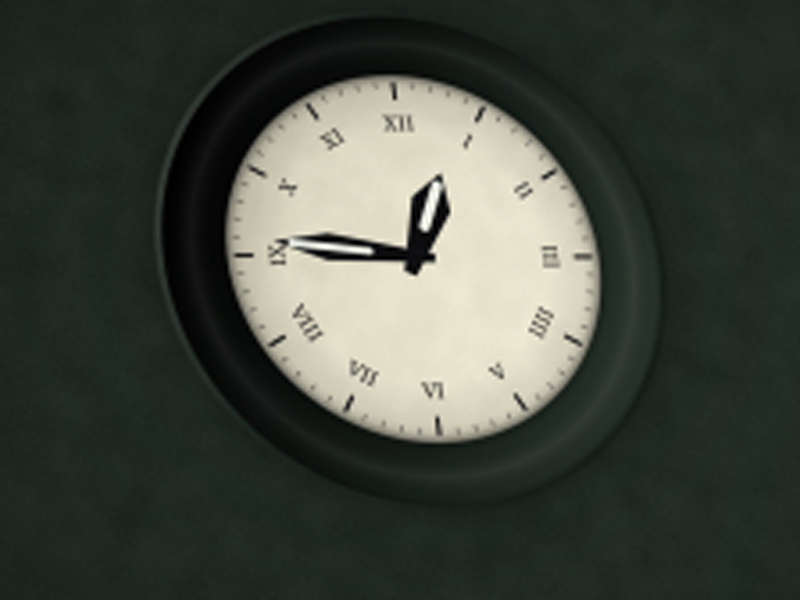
12.46
